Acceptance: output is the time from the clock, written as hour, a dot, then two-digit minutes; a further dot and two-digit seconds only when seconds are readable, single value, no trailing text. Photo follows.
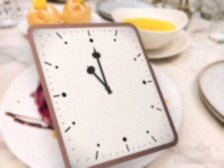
11.00
